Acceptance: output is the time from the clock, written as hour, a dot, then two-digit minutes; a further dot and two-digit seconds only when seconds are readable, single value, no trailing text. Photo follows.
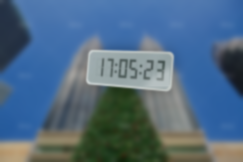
17.05.23
